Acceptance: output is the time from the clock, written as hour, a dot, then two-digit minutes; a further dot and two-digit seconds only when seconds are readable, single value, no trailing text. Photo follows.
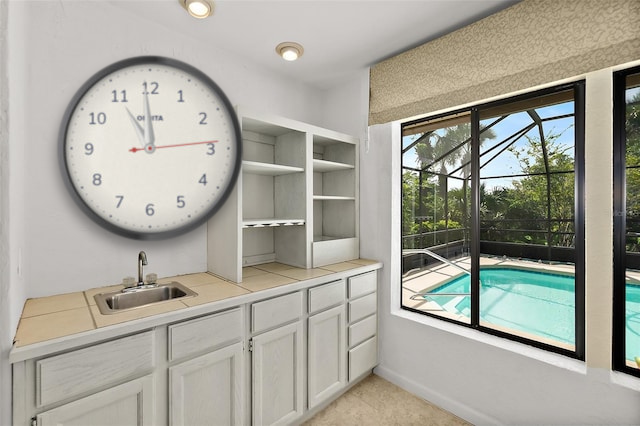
10.59.14
